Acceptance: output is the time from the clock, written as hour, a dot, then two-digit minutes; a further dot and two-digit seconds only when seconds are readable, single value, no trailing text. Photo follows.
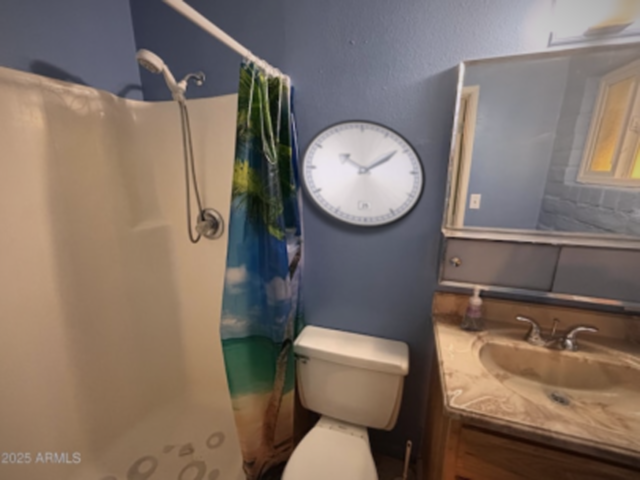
10.09
